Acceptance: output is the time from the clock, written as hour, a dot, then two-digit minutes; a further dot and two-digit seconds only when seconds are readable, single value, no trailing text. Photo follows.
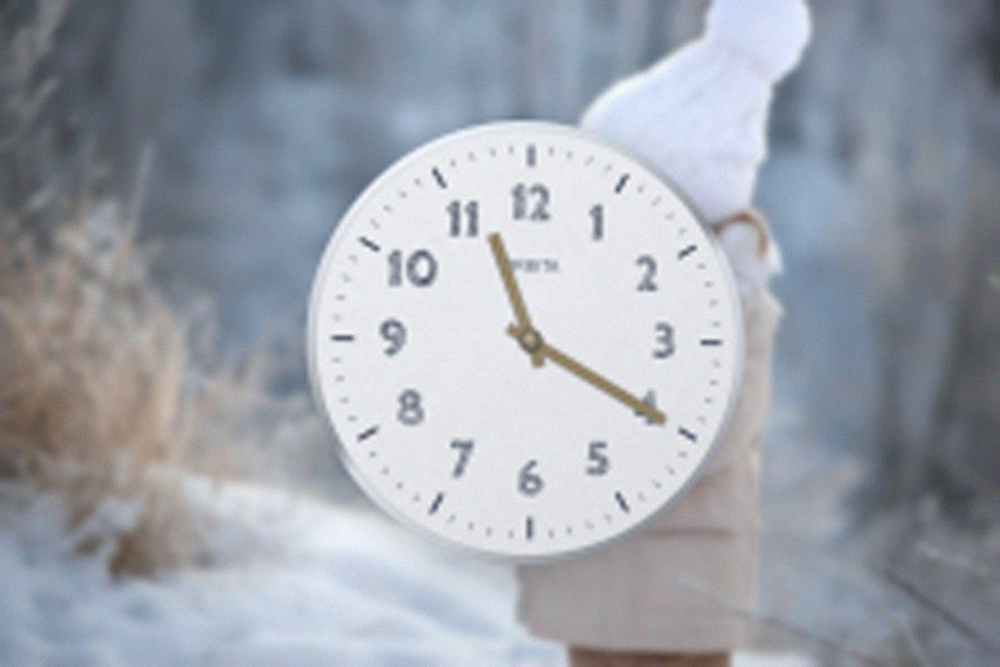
11.20
